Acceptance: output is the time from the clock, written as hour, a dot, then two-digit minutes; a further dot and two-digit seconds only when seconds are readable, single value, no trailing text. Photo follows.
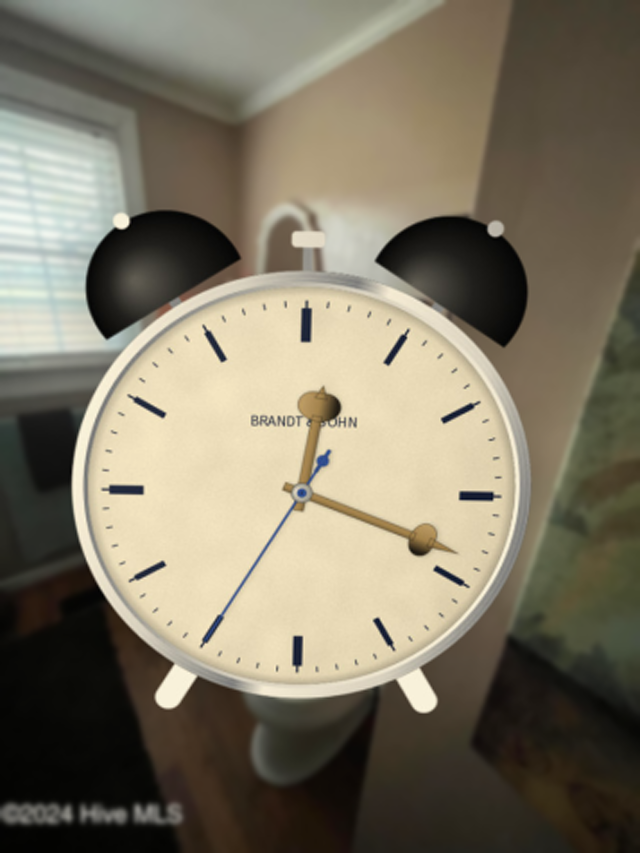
12.18.35
